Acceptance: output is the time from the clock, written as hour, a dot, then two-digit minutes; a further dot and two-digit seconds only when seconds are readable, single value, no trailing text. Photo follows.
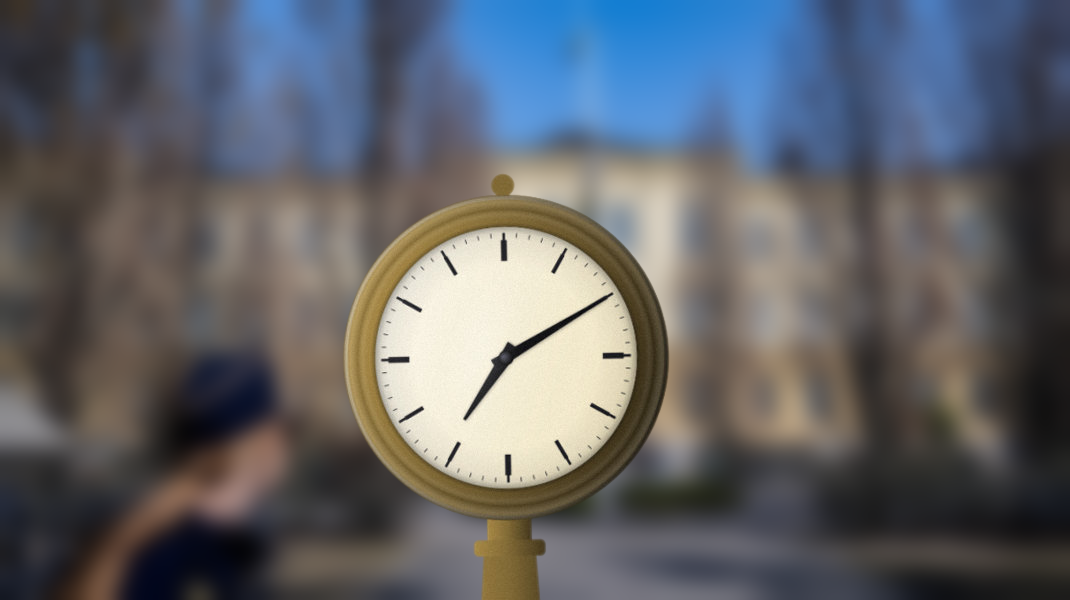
7.10
